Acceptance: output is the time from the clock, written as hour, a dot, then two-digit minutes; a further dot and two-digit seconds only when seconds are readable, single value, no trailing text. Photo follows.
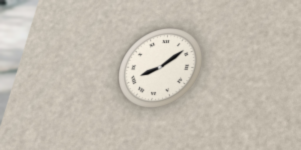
8.08
